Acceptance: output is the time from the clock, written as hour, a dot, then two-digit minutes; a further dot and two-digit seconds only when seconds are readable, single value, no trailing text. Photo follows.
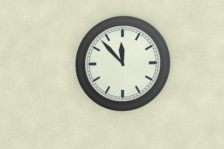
11.53
